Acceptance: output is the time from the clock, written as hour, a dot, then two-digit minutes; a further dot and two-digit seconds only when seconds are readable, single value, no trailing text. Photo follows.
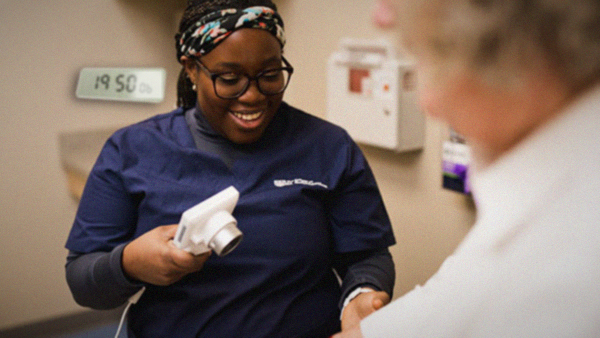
19.50
